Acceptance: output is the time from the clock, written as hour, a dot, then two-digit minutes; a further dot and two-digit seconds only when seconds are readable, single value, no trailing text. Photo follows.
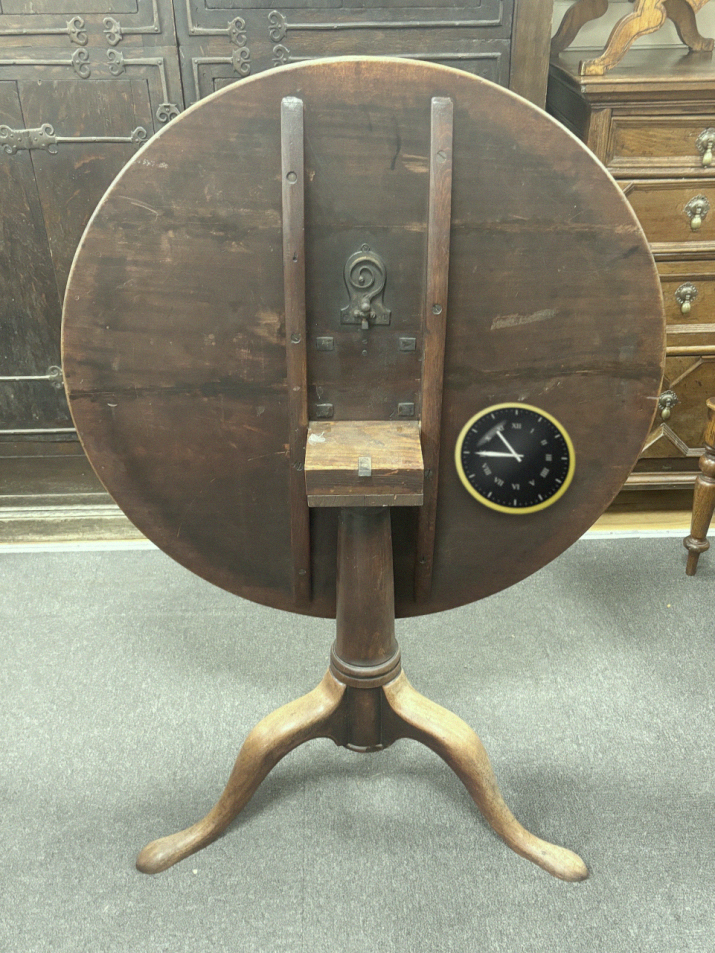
10.45
